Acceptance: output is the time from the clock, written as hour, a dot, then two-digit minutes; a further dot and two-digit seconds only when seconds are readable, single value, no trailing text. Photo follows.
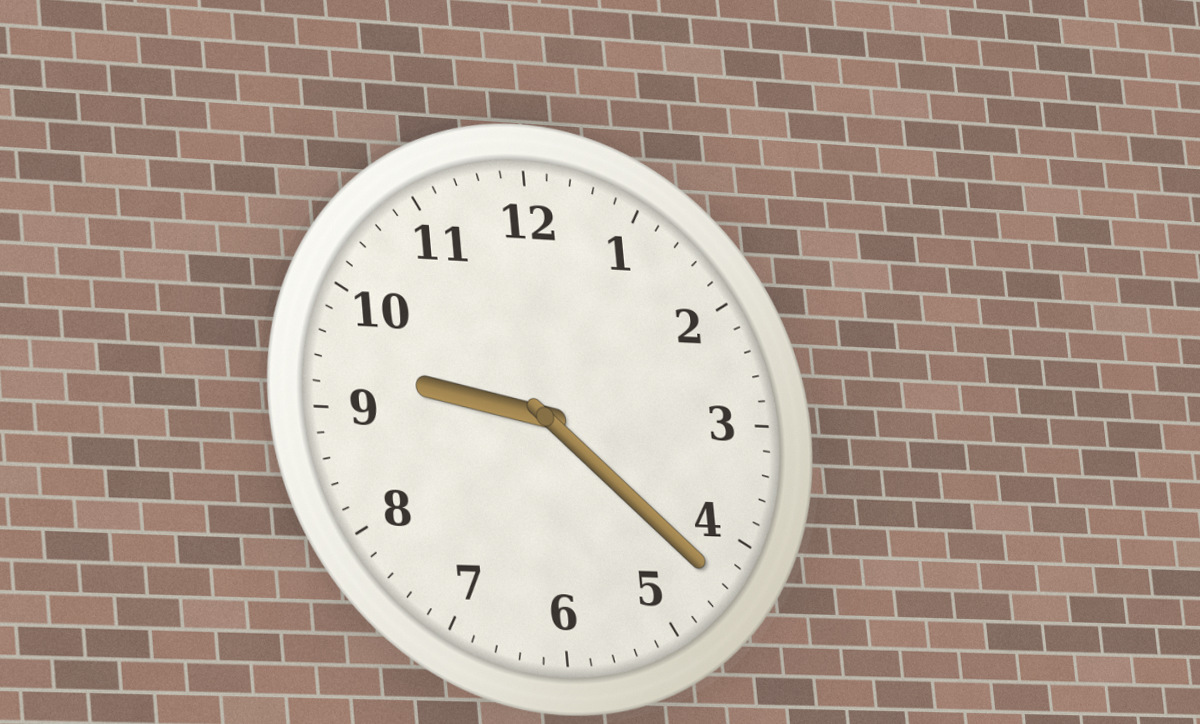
9.22
